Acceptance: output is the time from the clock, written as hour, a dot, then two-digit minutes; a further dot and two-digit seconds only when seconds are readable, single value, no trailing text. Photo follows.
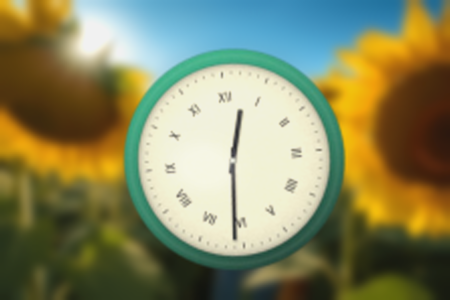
12.31
